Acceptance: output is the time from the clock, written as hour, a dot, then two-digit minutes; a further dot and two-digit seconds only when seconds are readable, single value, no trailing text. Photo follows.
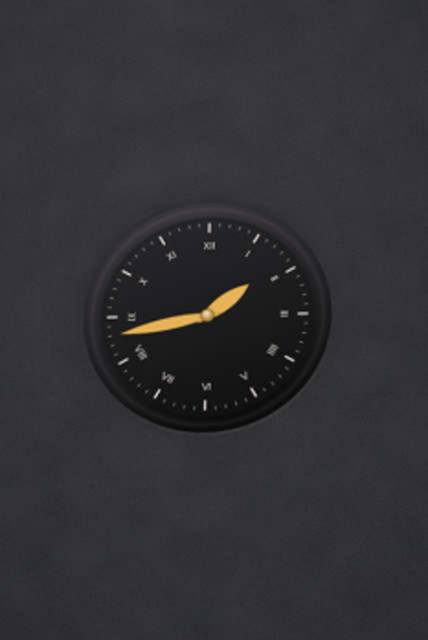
1.43
